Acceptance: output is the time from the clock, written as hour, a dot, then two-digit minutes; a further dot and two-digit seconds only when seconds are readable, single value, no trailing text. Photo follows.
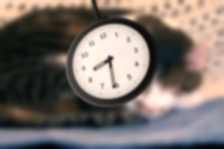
8.31
